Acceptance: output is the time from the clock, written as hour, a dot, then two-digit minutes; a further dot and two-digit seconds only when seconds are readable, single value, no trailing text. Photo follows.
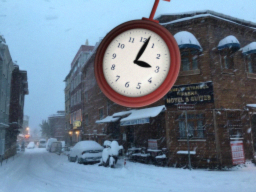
3.02
